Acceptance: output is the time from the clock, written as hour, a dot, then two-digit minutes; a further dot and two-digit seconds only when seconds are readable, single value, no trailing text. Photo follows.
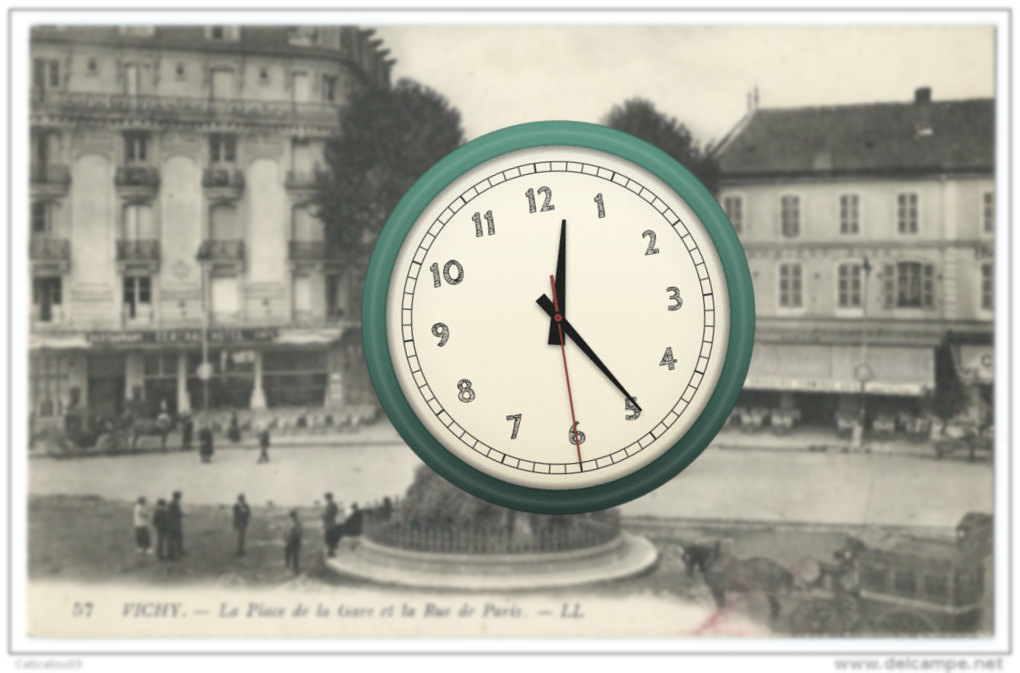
12.24.30
